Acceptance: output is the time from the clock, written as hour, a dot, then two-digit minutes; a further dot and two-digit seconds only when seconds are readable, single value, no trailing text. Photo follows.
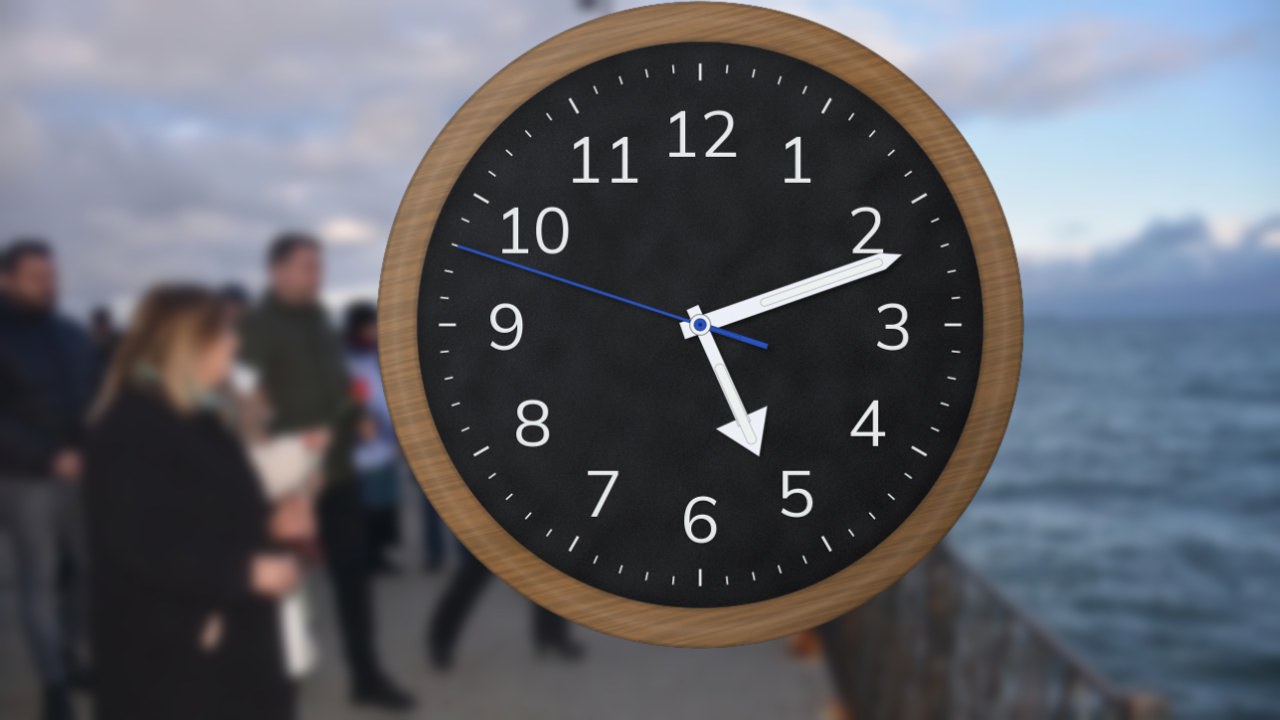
5.11.48
